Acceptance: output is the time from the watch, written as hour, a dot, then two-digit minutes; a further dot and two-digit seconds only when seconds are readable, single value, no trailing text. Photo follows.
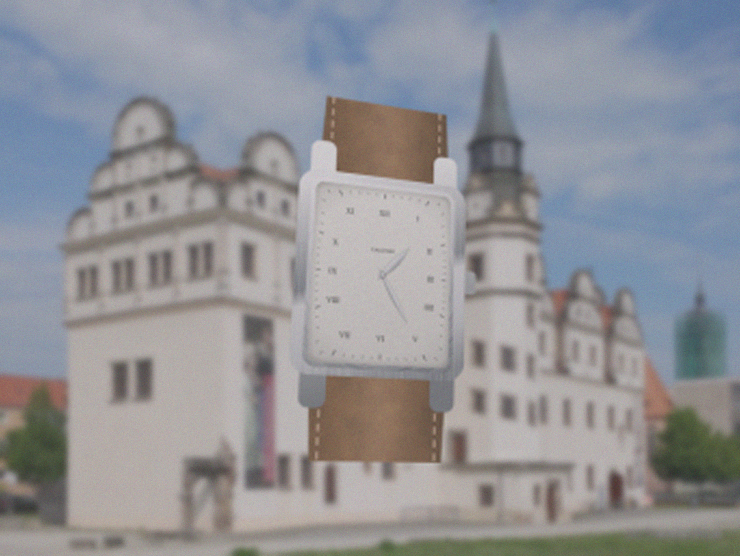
1.25
